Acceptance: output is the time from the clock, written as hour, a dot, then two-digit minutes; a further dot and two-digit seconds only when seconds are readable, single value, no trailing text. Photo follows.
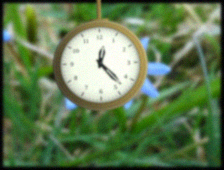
12.23
